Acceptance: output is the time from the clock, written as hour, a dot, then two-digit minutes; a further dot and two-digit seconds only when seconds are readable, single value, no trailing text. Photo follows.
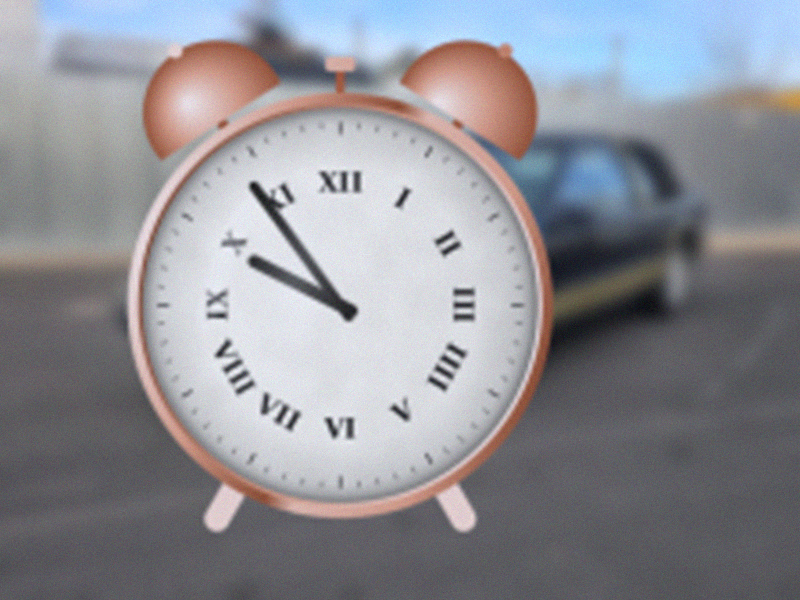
9.54
